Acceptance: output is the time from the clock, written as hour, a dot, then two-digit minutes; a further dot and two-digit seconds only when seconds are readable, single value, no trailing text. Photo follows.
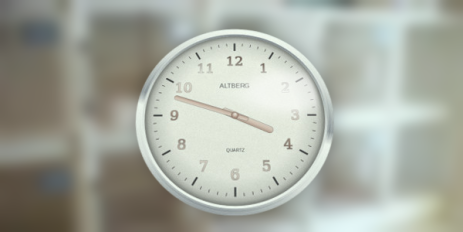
3.48
